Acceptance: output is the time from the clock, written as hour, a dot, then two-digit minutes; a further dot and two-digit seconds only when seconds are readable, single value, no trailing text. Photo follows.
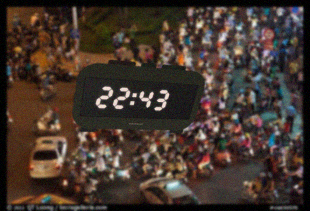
22.43
